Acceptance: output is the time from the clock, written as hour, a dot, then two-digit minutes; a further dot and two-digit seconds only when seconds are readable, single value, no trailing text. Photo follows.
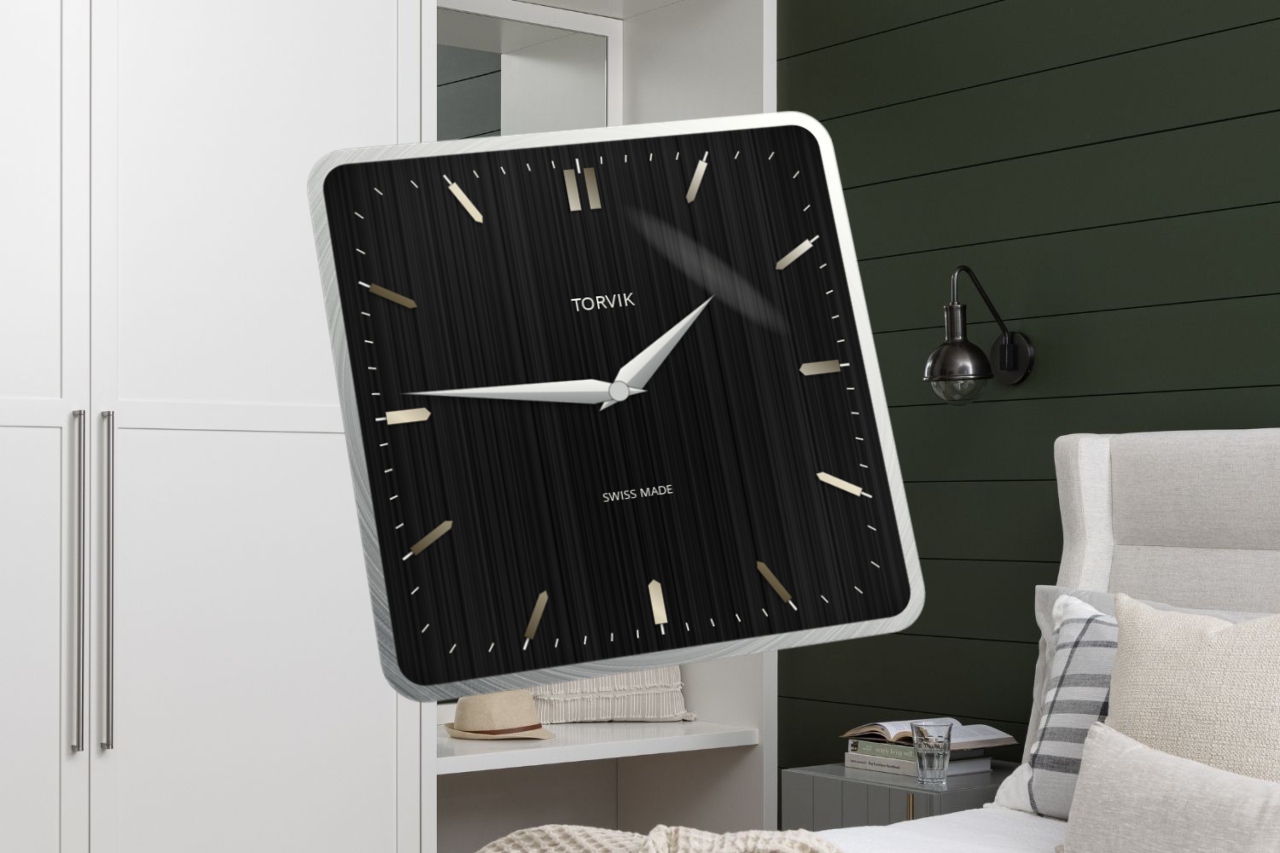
1.46
